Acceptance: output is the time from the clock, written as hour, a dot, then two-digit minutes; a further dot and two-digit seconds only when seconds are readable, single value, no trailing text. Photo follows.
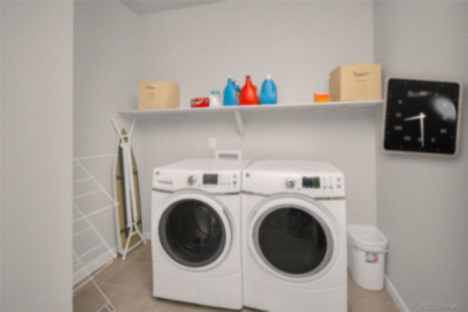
8.29
